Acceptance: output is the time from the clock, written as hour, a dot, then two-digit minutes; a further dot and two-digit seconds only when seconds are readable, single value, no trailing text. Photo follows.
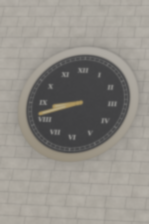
8.42
